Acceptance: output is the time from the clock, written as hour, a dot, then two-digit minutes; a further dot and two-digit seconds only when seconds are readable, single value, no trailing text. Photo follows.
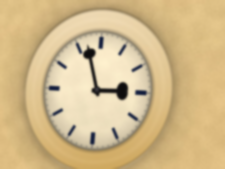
2.57
